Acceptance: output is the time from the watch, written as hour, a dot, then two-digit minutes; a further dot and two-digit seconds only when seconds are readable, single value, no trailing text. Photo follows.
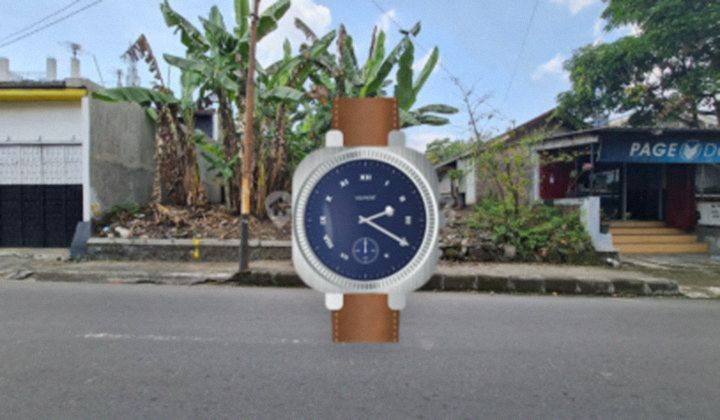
2.20
